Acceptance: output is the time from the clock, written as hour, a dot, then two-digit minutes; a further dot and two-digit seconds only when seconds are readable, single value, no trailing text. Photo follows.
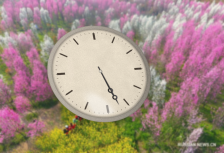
5.27
